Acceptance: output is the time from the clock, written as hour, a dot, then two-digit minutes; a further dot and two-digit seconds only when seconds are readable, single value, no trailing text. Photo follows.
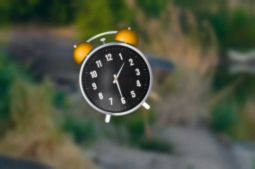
1.30
